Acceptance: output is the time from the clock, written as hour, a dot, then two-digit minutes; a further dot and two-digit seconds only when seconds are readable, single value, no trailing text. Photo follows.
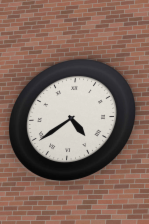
4.39
